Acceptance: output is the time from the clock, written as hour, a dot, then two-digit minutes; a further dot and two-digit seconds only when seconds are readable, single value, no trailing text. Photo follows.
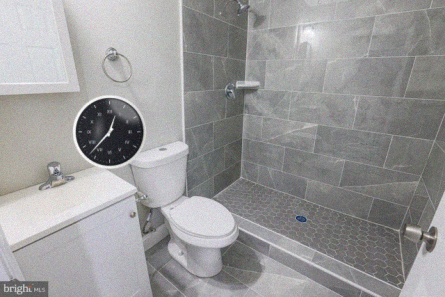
12.37
